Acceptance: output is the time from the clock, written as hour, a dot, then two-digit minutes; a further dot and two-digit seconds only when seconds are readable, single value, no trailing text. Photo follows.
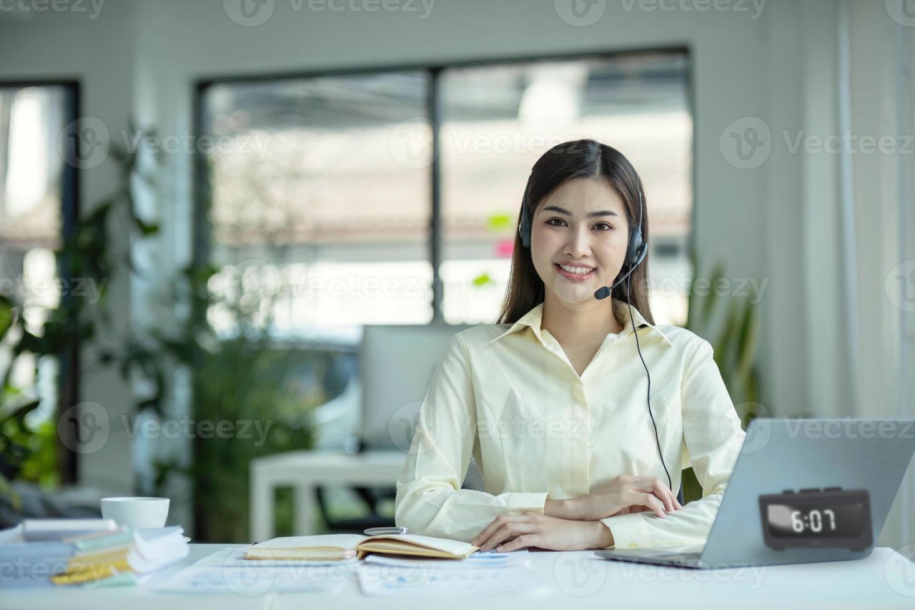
6.07
